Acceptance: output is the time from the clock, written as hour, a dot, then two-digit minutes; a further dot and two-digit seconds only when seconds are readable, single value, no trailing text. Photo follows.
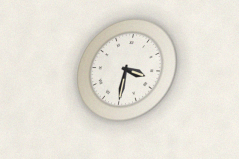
3.30
